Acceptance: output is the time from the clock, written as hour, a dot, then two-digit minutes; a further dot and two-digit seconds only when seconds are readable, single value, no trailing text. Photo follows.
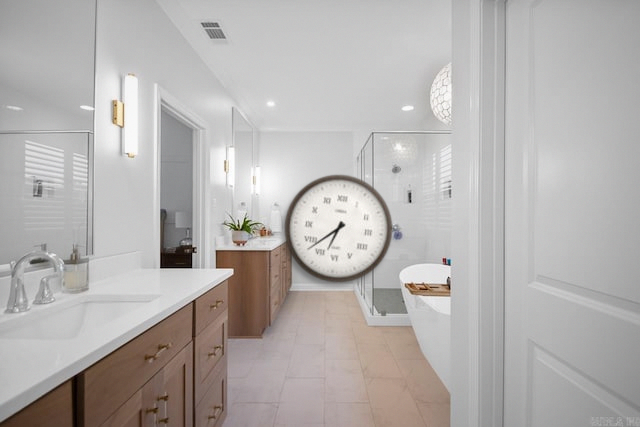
6.38
